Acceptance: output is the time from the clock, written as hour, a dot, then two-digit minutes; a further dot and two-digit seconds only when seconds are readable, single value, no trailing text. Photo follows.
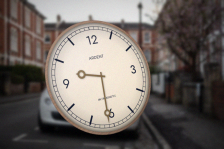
9.31
